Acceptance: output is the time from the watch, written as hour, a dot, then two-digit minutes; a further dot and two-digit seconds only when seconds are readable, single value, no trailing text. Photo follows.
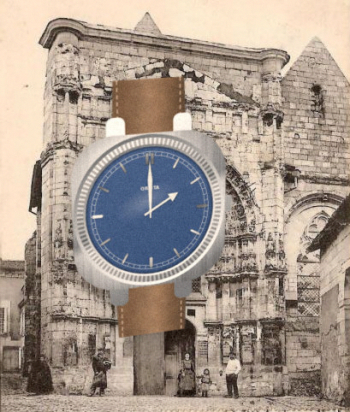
2.00
